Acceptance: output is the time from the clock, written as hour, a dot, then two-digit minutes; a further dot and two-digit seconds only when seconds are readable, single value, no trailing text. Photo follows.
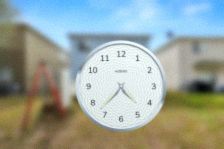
4.37
